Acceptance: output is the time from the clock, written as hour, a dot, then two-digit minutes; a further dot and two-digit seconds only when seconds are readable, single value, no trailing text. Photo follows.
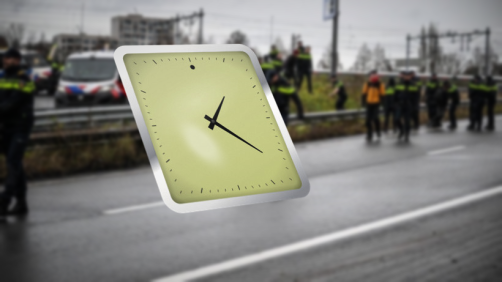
1.22
